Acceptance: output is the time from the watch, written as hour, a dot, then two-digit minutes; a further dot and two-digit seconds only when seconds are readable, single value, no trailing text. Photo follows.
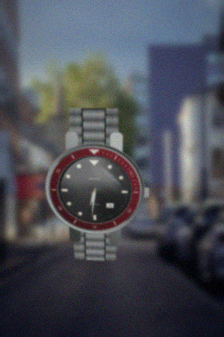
6.31
